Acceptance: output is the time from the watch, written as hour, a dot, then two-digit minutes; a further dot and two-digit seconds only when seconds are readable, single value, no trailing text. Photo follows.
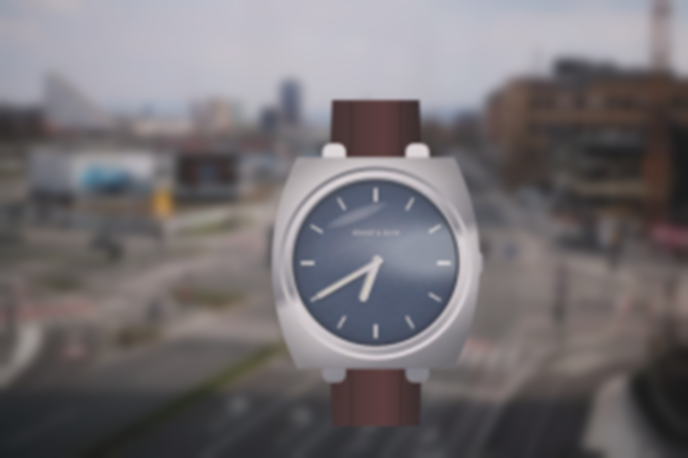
6.40
